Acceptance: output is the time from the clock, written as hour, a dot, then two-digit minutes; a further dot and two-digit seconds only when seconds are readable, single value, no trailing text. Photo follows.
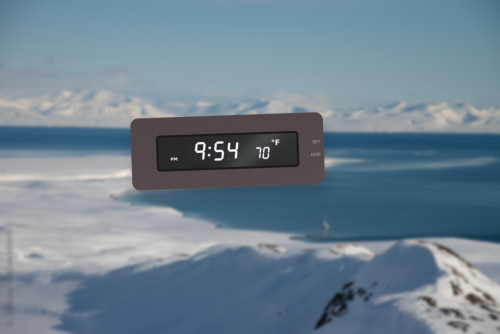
9.54
